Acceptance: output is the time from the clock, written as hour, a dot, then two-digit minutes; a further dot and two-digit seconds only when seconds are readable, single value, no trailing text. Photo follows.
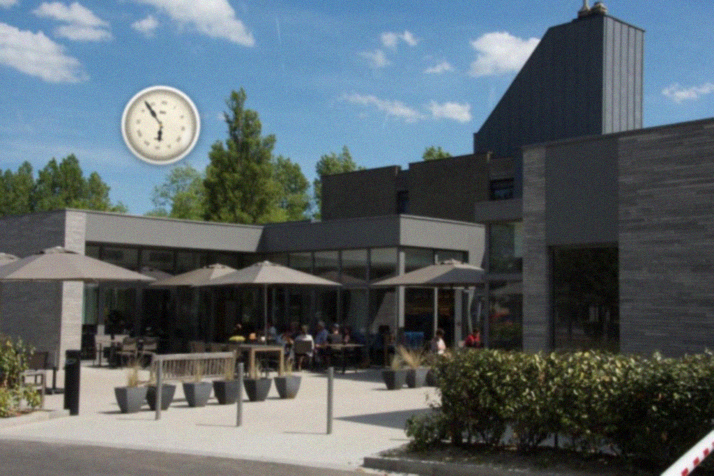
5.53
